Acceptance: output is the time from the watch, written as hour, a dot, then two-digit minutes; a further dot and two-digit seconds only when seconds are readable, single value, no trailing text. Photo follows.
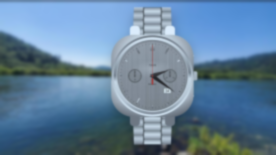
2.21
